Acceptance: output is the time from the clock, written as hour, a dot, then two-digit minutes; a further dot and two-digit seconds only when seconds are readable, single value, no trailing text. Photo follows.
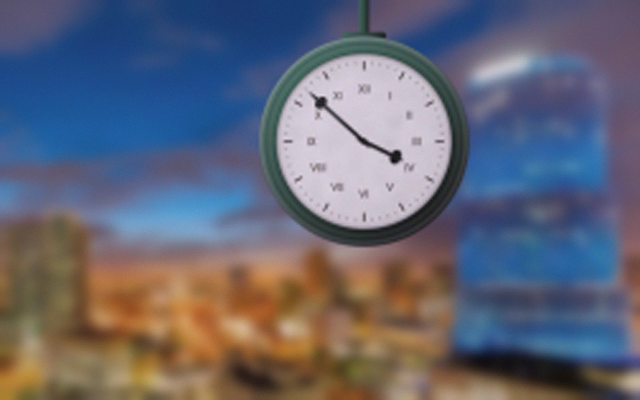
3.52
